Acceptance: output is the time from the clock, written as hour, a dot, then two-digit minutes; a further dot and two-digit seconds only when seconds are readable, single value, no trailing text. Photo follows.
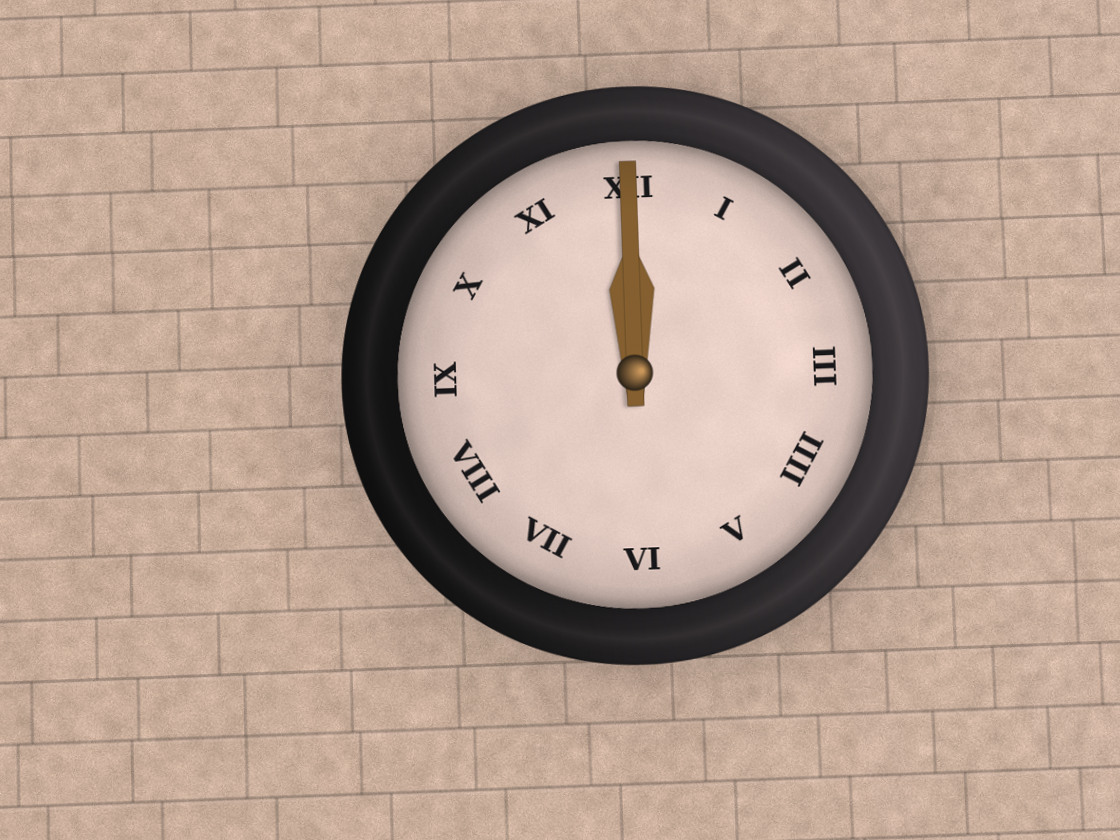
12.00
